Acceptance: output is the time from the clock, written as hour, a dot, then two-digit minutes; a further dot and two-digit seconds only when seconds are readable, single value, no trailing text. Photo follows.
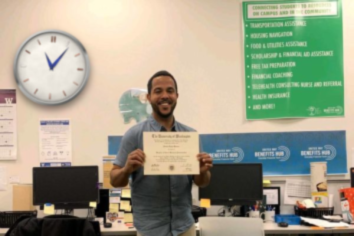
11.06
